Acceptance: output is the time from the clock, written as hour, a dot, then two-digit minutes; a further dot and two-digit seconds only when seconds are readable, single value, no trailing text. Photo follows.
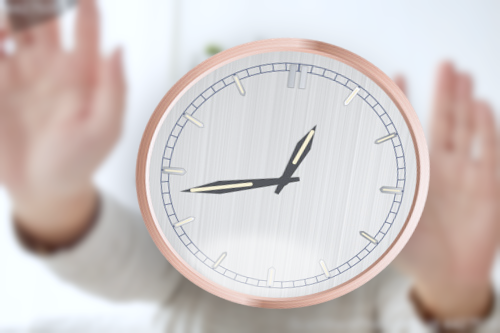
12.43
